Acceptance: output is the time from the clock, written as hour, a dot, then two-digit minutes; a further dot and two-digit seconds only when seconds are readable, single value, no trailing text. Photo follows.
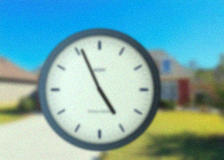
4.56
